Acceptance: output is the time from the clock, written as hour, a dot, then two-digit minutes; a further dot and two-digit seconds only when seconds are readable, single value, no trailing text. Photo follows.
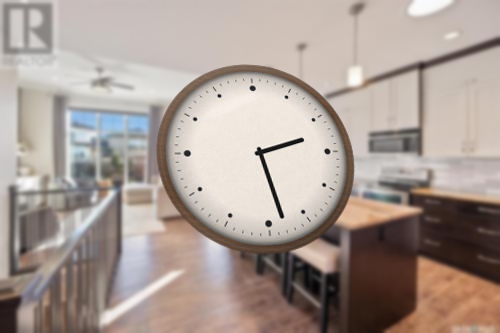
2.28
